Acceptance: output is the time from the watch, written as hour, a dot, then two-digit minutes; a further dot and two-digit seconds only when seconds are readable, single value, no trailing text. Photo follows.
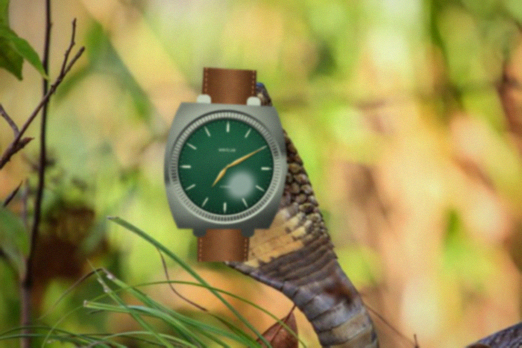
7.10
